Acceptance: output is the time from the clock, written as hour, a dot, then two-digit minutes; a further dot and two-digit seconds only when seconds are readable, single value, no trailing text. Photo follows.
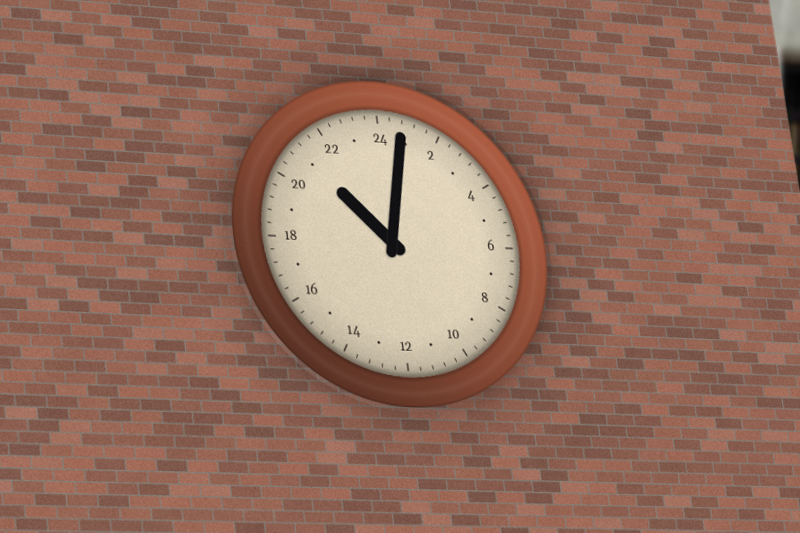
21.02
